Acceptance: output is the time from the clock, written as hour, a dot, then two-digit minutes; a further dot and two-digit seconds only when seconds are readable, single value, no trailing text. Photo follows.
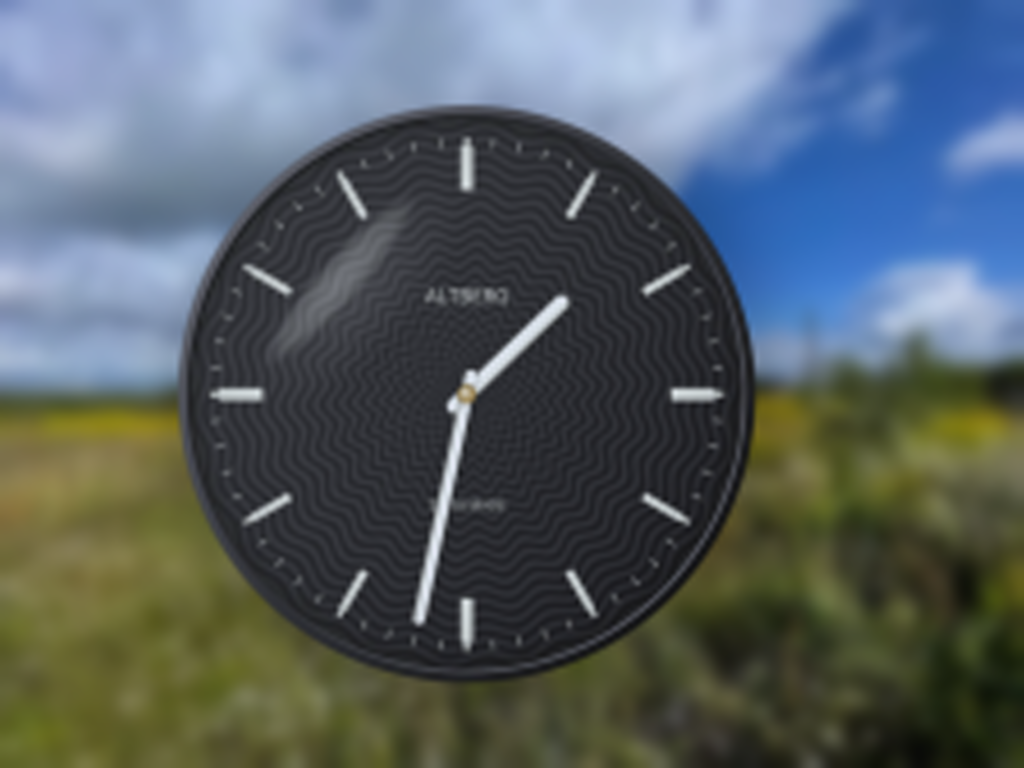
1.32
